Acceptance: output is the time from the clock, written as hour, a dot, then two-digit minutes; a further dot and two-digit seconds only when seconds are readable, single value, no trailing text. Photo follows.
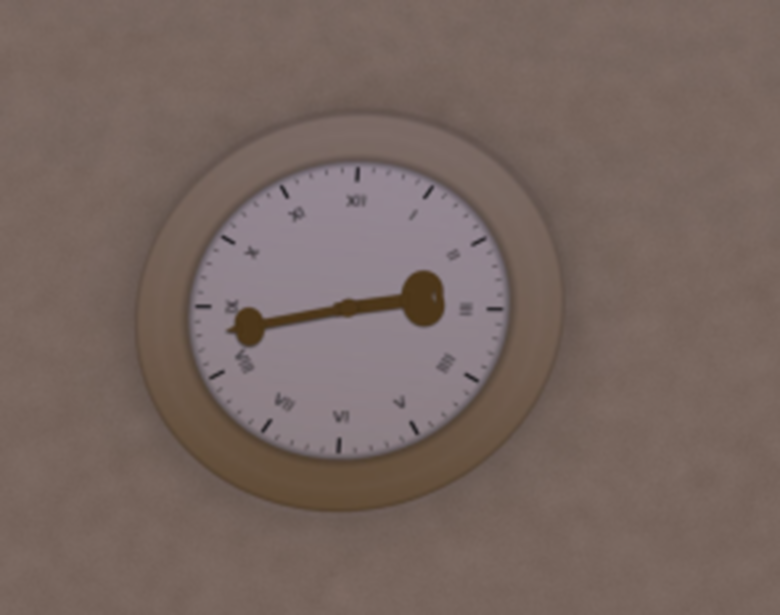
2.43
